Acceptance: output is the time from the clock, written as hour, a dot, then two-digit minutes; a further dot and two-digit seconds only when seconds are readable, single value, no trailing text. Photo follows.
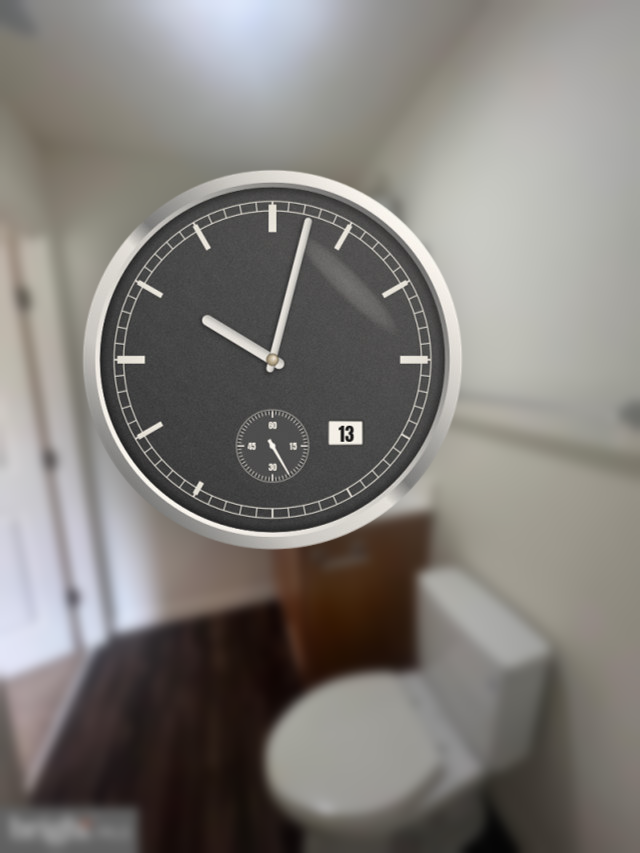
10.02.25
